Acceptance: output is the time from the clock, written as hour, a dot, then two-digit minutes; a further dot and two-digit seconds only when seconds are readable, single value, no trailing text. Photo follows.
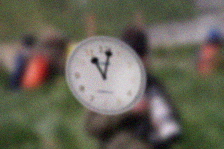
11.02
